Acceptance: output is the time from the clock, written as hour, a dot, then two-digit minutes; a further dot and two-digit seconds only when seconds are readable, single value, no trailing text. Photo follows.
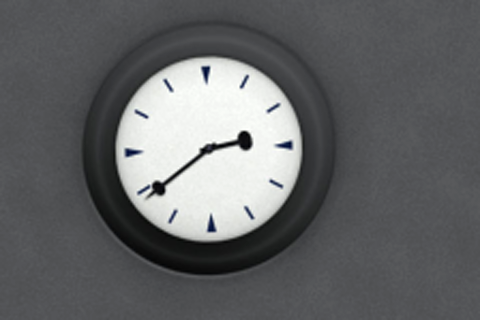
2.39
